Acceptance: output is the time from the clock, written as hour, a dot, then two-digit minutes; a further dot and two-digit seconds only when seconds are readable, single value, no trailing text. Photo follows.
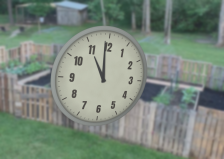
10.59
